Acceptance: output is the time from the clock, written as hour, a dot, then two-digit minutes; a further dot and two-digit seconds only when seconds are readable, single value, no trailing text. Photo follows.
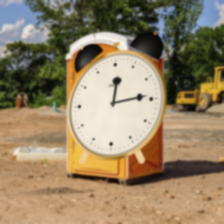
12.14
